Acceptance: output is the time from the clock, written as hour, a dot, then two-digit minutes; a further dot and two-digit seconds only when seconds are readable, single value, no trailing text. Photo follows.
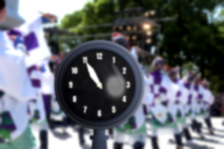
10.55
